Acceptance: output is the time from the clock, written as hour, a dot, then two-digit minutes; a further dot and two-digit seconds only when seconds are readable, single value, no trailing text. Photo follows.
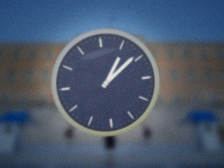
1.09
